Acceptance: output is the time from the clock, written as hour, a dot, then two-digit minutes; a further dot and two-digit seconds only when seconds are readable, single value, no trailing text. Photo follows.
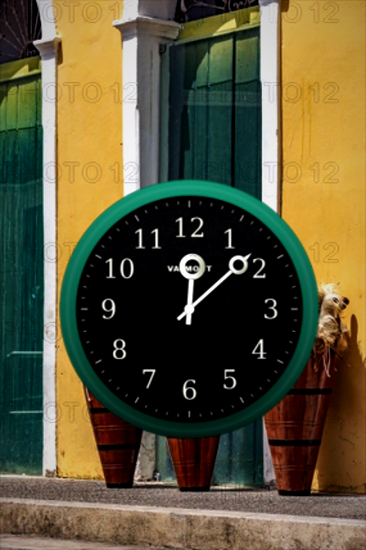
12.08
